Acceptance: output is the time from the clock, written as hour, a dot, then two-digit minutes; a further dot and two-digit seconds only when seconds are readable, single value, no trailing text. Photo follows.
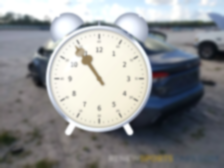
10.54
